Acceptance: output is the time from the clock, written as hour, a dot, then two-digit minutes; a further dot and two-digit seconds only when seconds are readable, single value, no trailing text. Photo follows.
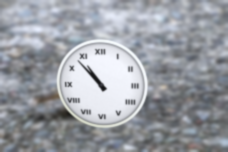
10.53
